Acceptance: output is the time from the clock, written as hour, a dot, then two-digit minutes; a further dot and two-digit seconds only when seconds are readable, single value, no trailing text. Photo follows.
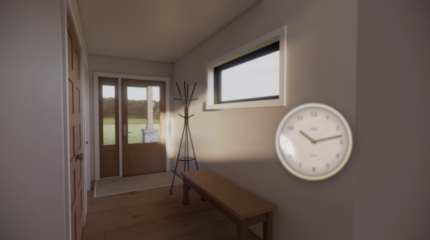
10.13
